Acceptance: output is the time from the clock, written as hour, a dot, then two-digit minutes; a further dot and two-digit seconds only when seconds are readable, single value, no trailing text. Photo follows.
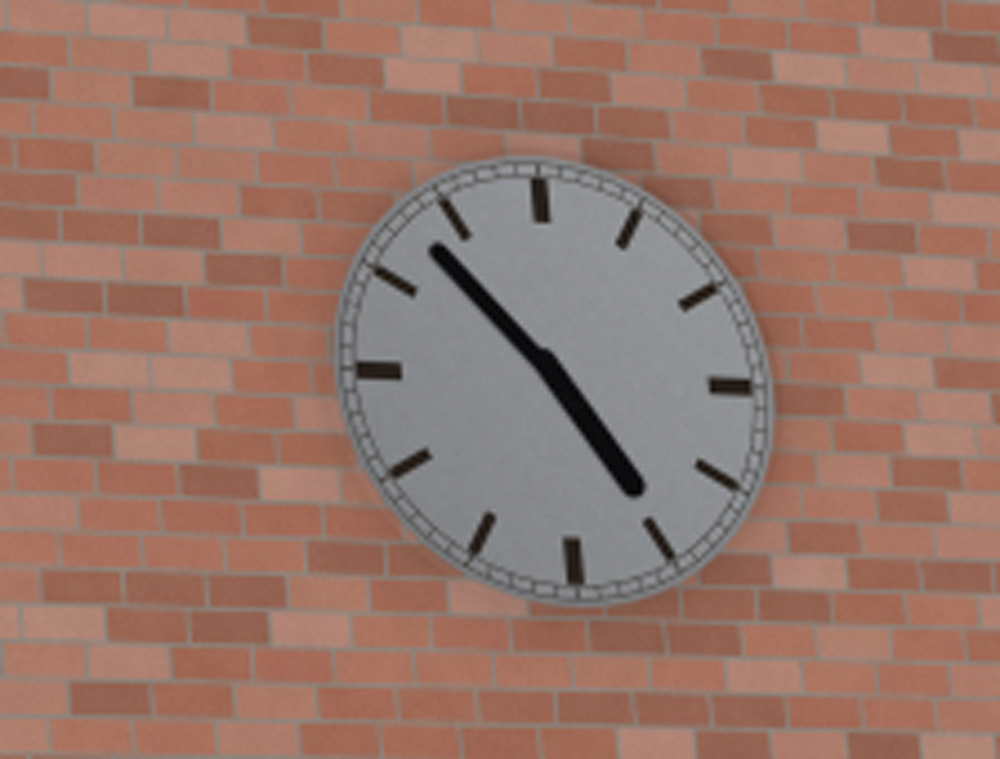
4.53
